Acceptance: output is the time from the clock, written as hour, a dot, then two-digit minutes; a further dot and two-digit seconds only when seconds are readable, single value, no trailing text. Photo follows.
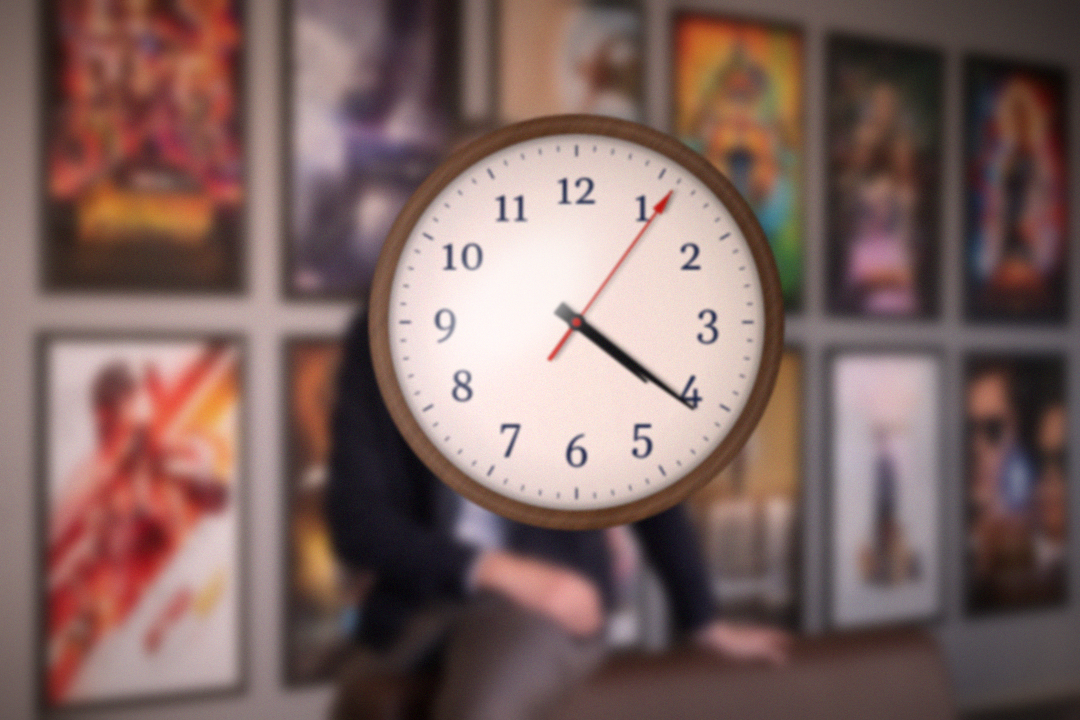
4.21.06
